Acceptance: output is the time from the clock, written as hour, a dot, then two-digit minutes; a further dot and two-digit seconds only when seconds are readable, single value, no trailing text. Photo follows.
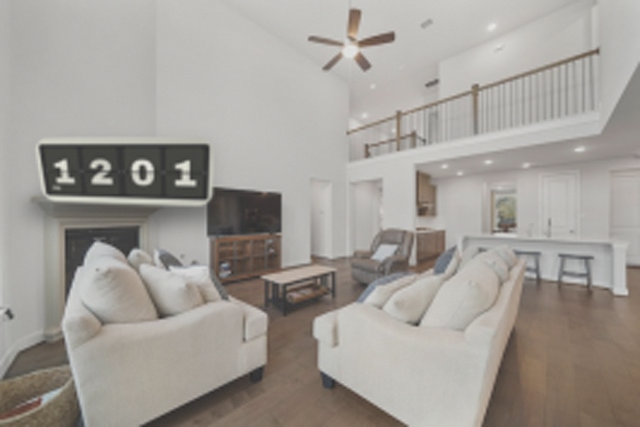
12.01
